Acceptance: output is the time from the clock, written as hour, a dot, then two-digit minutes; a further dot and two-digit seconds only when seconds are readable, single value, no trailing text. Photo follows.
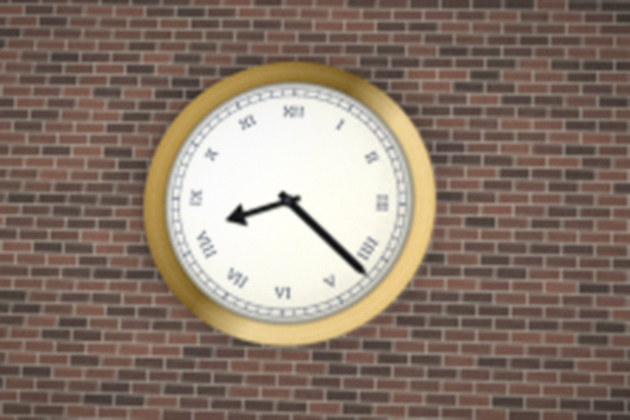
8.22
